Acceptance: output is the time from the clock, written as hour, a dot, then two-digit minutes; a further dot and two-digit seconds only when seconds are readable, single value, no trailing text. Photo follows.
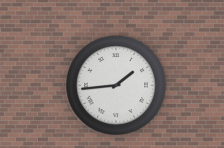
1.44
